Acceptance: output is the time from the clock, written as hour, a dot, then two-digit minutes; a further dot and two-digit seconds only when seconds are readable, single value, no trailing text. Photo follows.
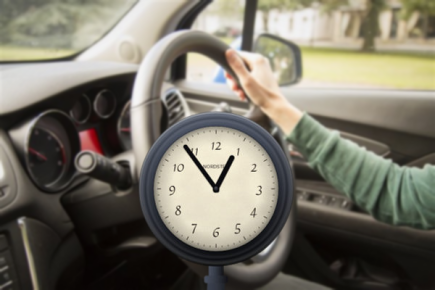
12.54
